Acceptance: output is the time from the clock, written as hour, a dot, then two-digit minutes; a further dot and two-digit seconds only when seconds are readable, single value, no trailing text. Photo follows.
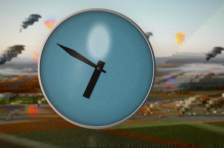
6.50
